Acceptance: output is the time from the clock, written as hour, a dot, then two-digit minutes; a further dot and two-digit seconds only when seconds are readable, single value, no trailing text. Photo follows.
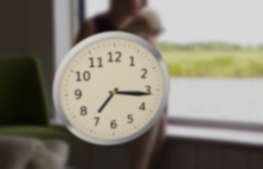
7.16
